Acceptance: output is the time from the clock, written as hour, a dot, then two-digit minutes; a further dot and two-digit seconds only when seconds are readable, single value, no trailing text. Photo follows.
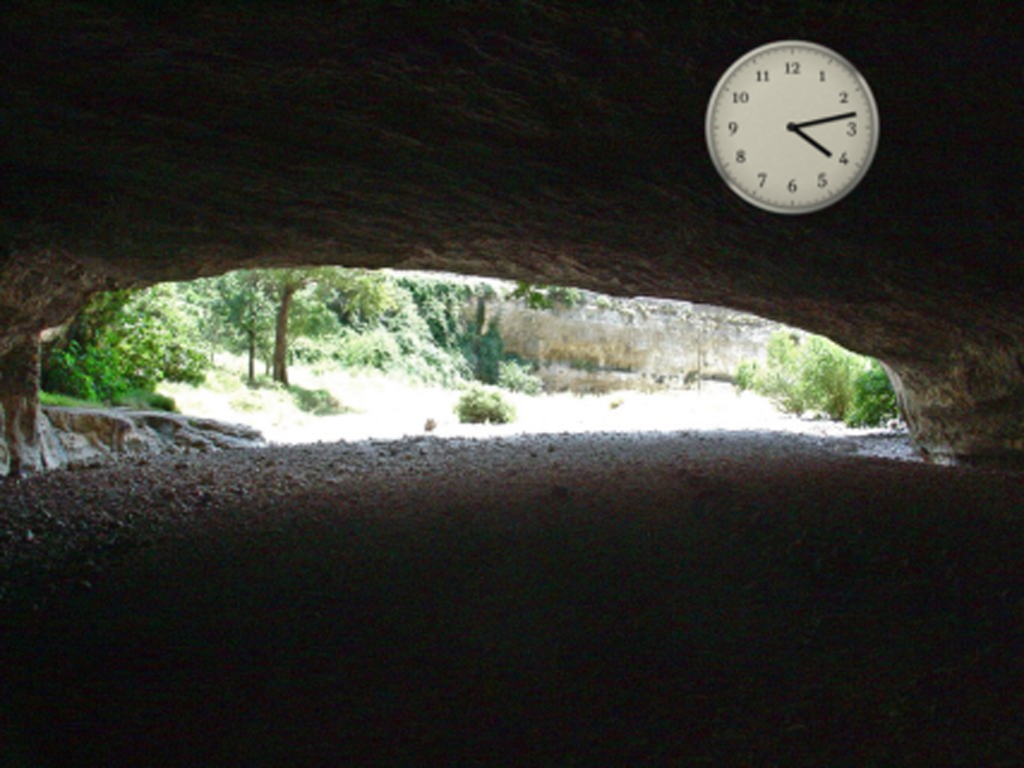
4.13
